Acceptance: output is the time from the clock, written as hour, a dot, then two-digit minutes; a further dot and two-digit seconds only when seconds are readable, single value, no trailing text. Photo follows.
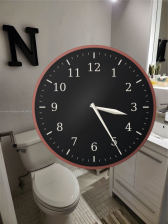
3.25
